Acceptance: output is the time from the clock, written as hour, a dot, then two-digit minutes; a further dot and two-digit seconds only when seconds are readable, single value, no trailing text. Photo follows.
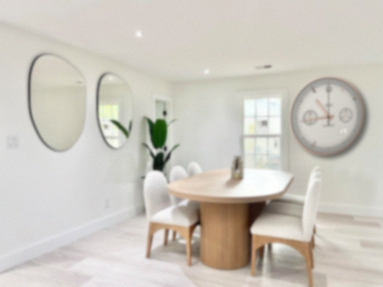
10.44
